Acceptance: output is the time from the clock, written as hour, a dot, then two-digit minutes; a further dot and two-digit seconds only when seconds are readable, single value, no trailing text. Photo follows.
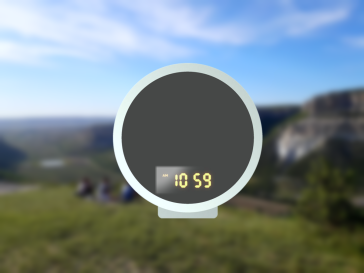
10.59
